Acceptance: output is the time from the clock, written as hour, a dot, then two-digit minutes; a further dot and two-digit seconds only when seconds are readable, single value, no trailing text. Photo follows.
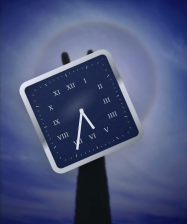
5.35
